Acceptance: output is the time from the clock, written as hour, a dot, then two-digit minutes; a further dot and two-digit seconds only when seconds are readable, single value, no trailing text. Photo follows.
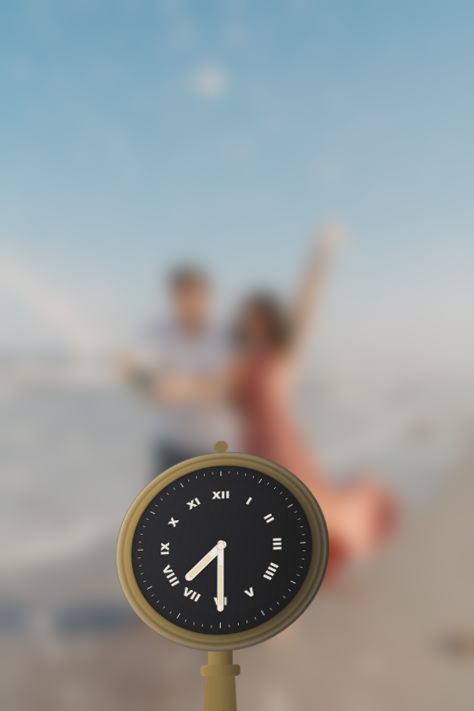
7.30
